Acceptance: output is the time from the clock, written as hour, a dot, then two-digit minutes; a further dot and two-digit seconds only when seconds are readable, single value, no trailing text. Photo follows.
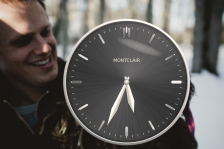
5.34
